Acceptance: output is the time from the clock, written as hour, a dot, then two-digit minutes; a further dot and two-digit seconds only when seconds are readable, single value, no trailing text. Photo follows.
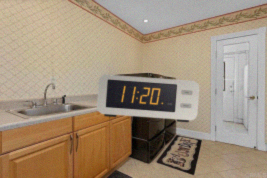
11.20
